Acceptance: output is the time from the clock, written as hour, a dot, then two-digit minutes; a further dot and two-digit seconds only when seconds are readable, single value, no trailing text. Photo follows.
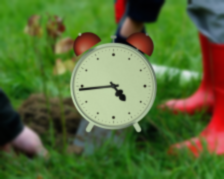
4.44
